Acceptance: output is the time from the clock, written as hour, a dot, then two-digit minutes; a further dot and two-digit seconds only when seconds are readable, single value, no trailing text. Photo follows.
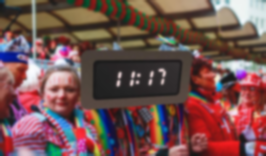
11.17
